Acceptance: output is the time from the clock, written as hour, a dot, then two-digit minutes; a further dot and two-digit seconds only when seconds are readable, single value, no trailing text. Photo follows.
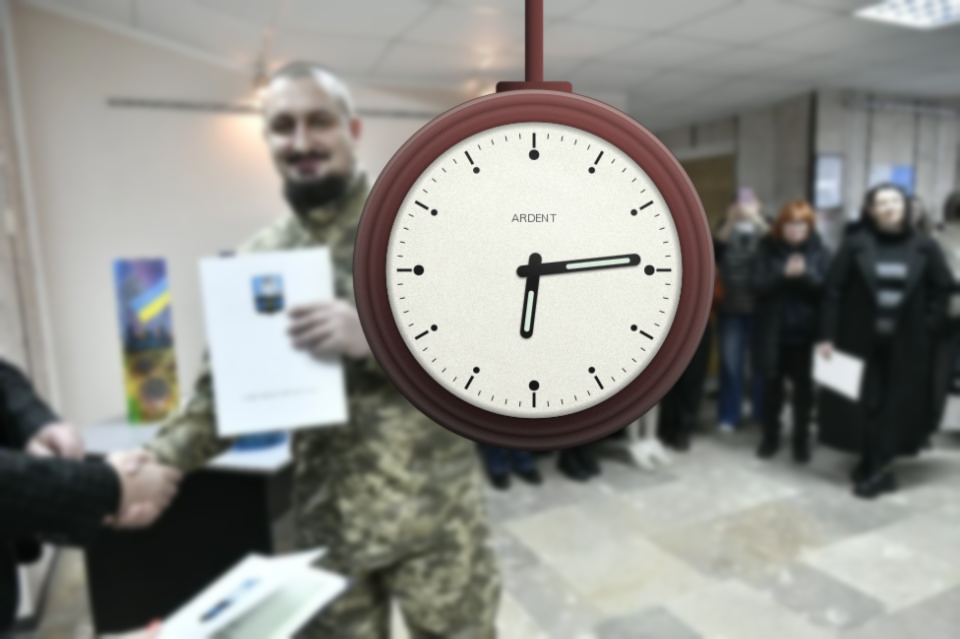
6.14
